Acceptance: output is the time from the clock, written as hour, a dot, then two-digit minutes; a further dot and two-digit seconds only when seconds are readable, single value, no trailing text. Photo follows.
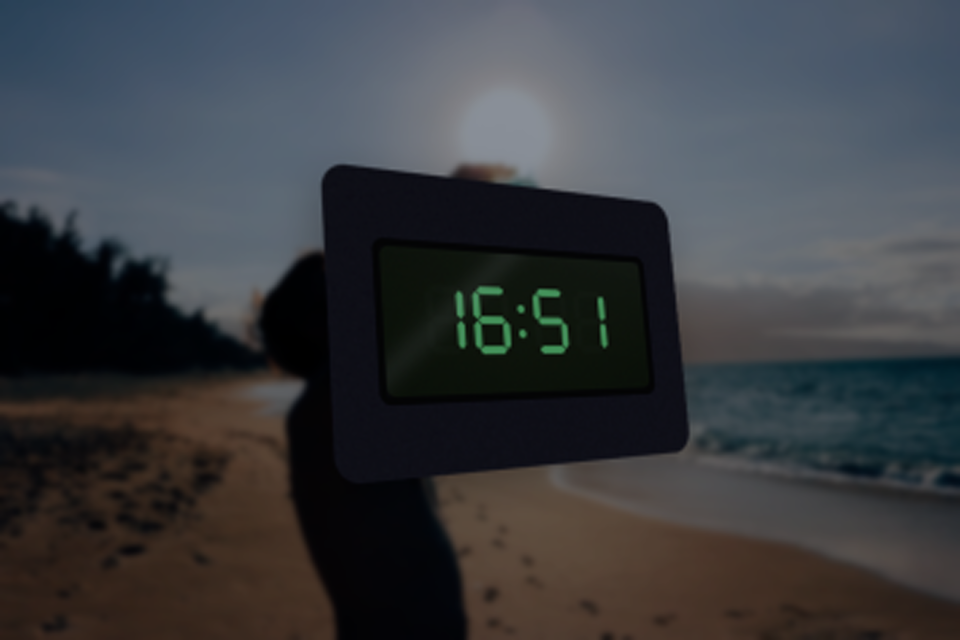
16.51
